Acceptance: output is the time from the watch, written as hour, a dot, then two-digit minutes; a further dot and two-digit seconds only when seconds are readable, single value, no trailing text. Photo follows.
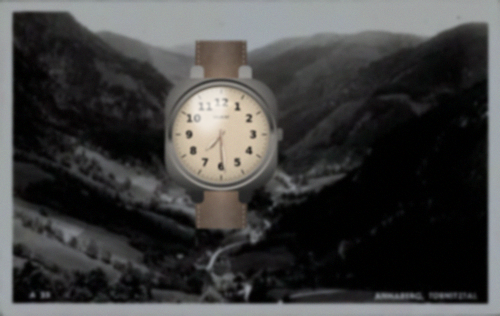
7.29
